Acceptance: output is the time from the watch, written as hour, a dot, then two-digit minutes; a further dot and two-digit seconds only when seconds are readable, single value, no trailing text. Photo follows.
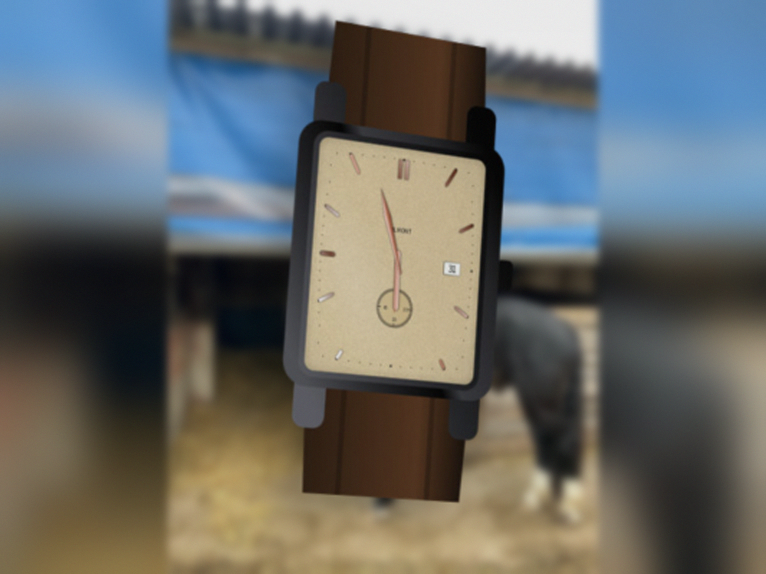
5.57
